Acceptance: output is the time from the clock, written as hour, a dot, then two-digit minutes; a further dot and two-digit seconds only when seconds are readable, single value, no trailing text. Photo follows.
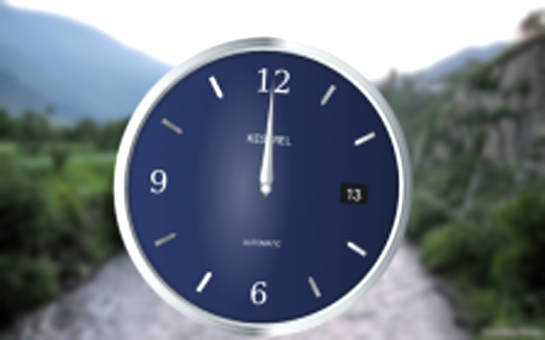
12.00
